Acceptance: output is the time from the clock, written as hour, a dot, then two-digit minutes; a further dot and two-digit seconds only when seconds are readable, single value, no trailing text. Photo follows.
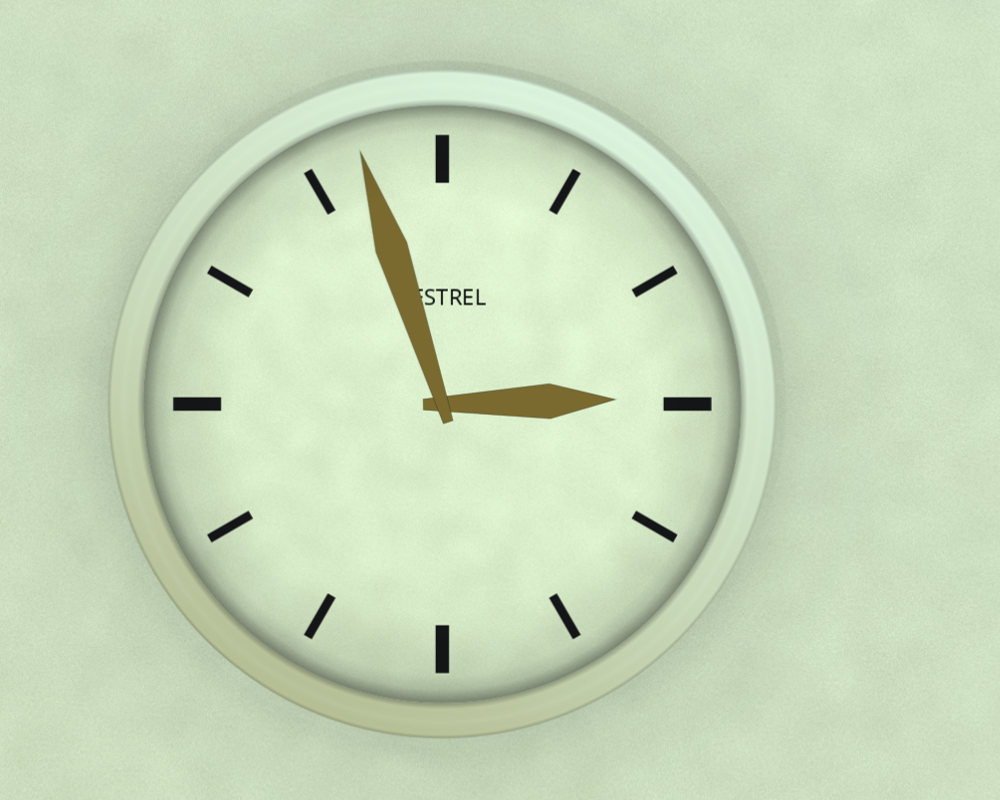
2.57
